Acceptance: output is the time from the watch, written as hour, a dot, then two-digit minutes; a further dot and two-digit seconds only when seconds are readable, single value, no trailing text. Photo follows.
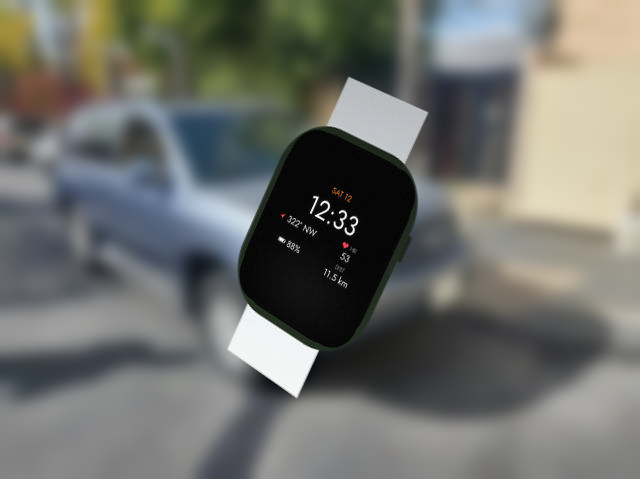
12.33
